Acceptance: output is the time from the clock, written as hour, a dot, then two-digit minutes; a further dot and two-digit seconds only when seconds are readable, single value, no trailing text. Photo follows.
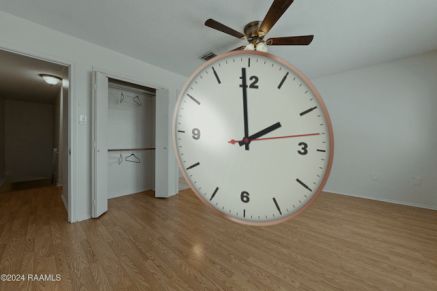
1.59.13
